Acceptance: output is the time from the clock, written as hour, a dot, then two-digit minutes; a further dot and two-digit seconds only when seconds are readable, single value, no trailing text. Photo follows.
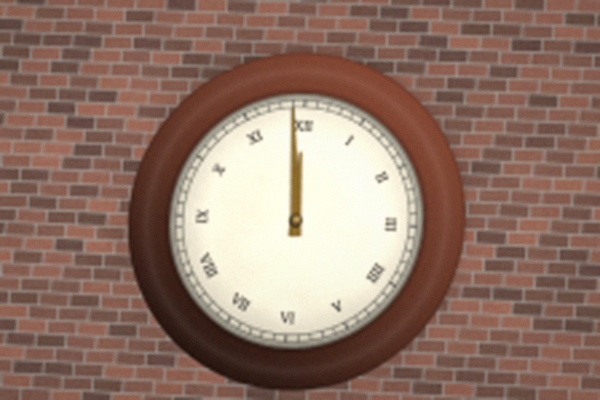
11.59
